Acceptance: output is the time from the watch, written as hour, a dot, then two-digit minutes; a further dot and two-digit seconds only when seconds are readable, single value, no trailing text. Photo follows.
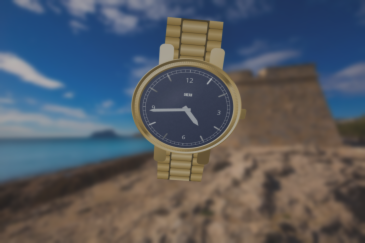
4.44
